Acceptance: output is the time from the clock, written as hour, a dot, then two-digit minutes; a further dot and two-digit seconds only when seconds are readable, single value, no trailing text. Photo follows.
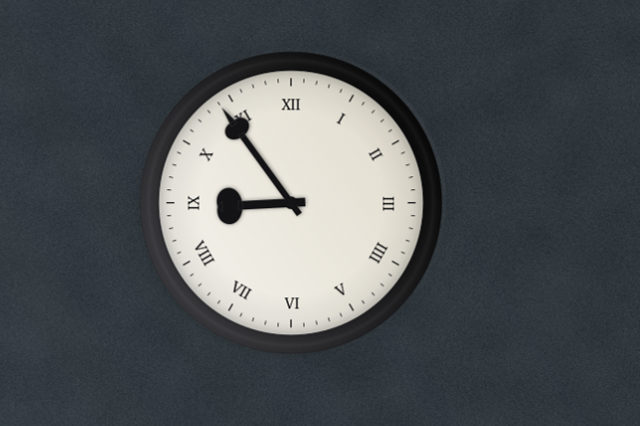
8.54
